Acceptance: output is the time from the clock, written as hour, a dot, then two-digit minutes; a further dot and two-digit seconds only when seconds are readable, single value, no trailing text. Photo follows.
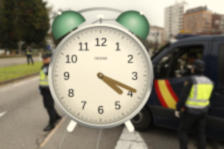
4.19
